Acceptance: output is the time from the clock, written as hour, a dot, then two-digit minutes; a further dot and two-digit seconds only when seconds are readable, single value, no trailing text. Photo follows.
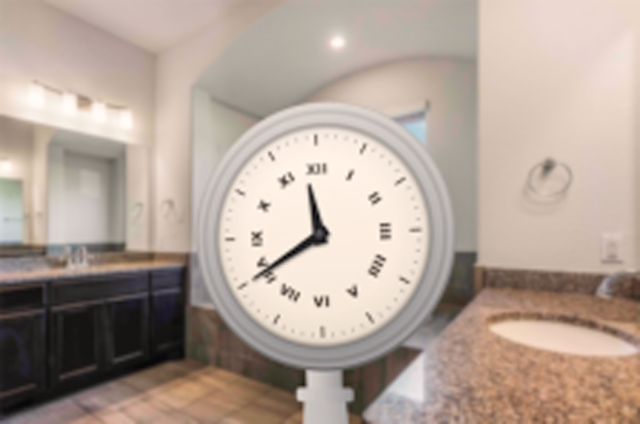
11.40
